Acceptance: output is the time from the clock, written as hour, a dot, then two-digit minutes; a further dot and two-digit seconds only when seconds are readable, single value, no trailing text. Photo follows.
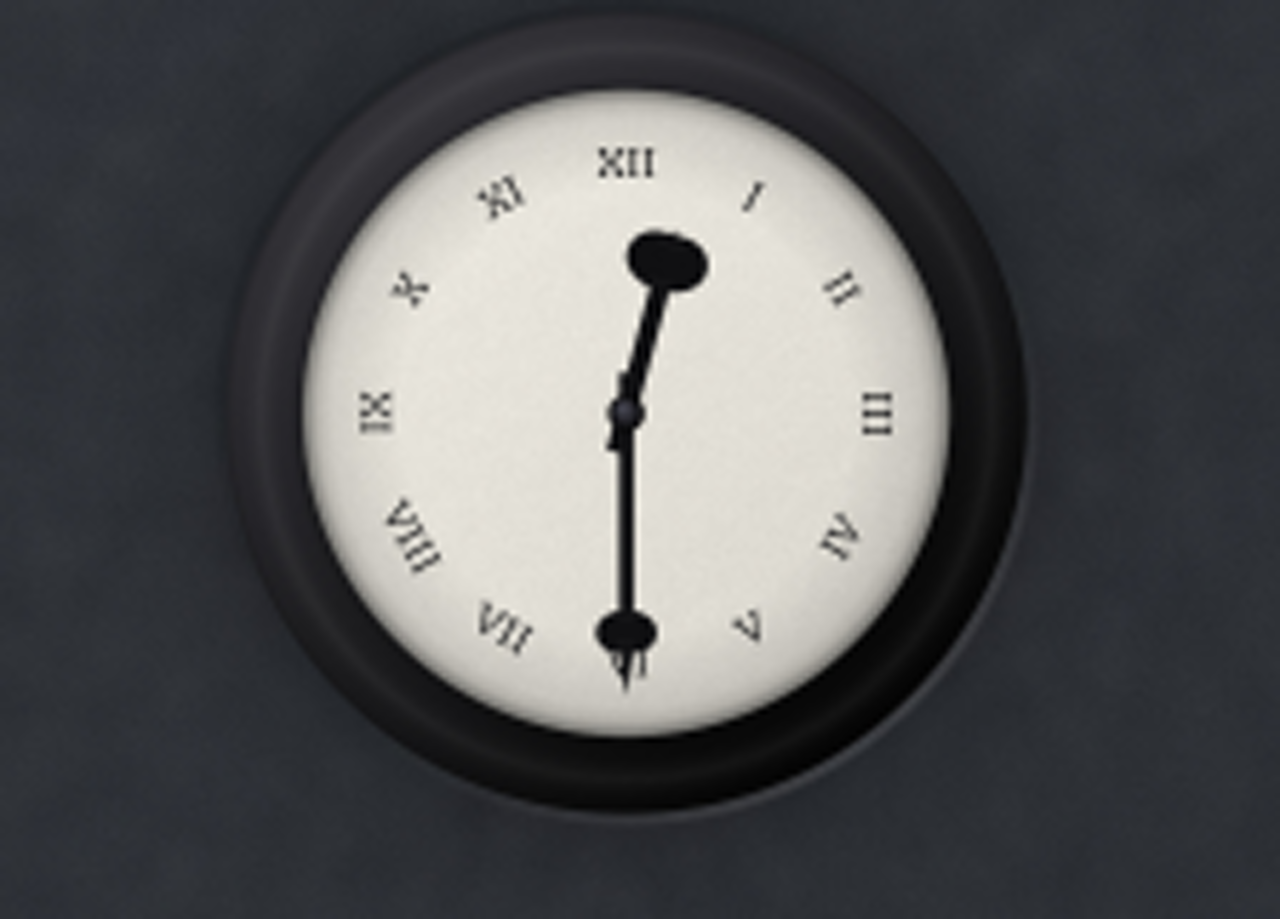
12.30
